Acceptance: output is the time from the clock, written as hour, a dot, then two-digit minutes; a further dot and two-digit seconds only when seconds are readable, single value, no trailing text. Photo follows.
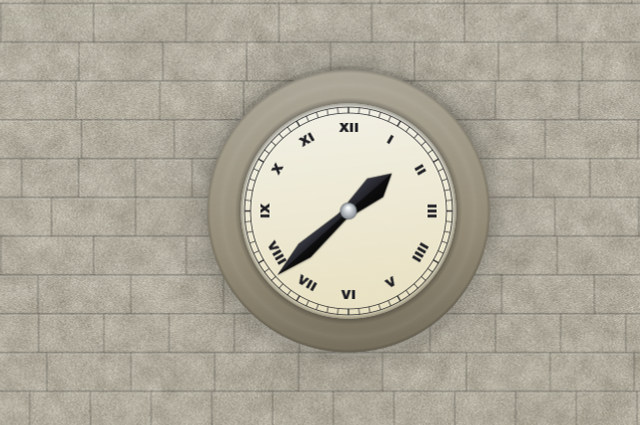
1.38
